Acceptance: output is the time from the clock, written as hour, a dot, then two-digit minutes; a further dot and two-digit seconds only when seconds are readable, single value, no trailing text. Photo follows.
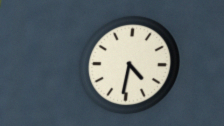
4.31
